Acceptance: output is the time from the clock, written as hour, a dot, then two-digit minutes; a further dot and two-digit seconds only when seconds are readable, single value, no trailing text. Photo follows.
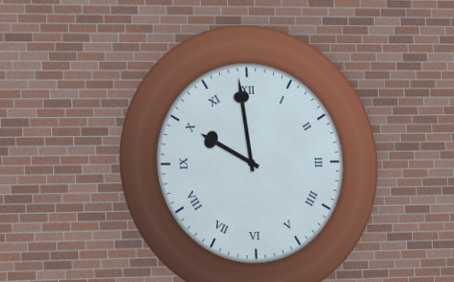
9.59
